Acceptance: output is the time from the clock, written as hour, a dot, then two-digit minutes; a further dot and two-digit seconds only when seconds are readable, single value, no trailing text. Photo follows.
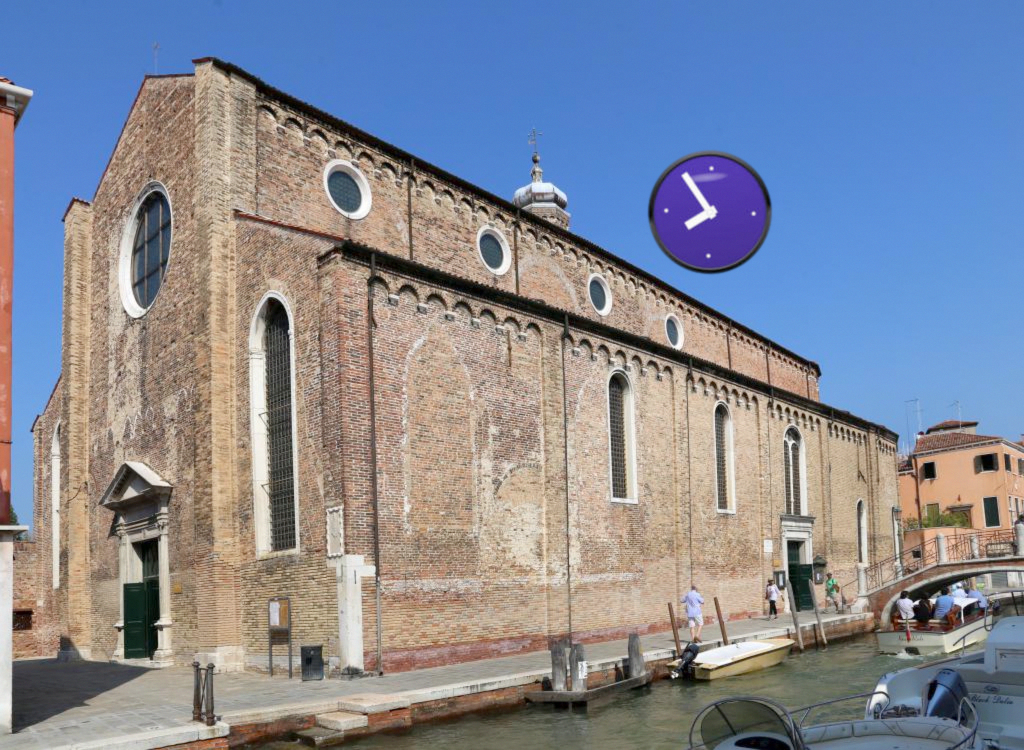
7.54
